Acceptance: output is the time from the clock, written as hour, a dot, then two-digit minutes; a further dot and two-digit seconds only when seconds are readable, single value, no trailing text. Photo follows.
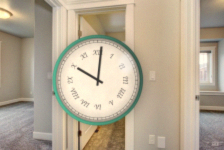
10.01
